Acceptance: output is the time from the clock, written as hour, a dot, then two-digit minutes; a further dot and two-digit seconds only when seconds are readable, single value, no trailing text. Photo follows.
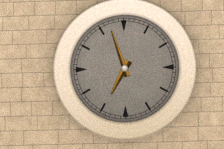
6.57
